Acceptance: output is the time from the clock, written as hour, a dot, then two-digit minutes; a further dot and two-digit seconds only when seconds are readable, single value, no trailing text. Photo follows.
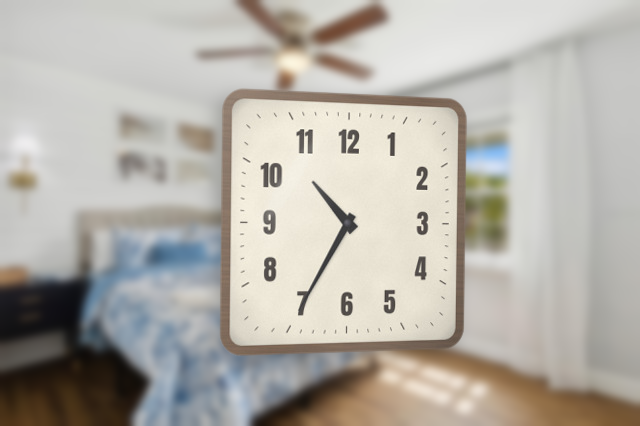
10.35
